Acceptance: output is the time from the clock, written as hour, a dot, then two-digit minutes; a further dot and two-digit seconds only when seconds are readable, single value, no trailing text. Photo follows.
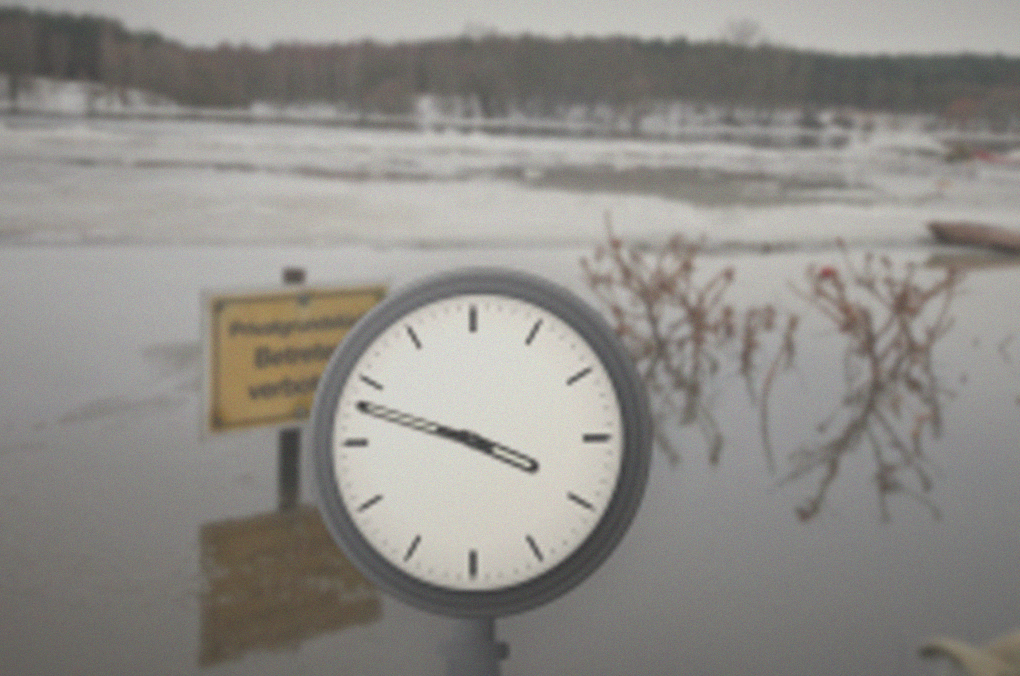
3.48
